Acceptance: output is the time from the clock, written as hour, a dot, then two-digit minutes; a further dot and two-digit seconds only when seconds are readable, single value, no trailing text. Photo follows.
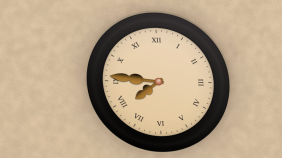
7.46
